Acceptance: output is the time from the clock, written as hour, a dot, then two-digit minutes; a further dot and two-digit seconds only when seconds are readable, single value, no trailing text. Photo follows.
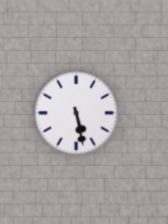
5.28
